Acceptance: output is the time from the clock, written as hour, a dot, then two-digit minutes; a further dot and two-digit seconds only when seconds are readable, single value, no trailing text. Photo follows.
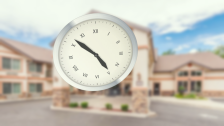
4.52
